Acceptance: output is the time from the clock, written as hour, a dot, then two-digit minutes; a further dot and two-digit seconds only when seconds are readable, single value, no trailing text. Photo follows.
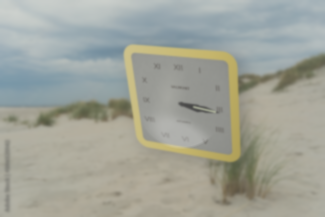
3.16
